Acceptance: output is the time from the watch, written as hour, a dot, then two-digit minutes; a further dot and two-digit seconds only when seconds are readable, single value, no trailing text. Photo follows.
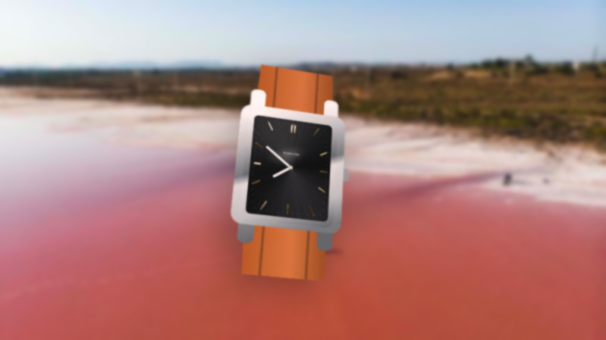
7.51
